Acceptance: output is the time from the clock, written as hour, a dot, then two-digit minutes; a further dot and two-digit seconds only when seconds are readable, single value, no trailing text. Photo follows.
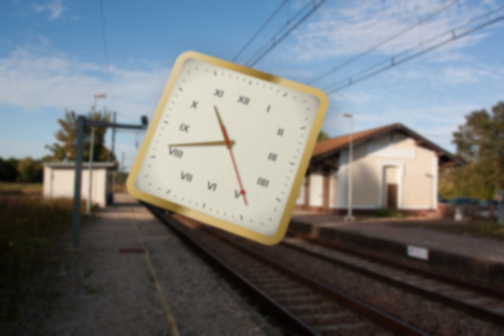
10.41.24
